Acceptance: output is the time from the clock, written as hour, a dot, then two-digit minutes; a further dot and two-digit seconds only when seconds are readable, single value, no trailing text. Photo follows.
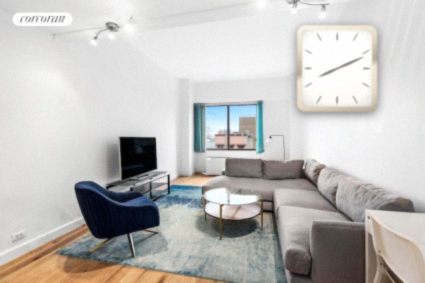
8.11
